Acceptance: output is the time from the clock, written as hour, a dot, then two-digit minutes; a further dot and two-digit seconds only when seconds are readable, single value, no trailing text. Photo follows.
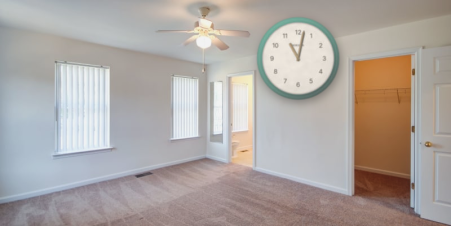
11.02
